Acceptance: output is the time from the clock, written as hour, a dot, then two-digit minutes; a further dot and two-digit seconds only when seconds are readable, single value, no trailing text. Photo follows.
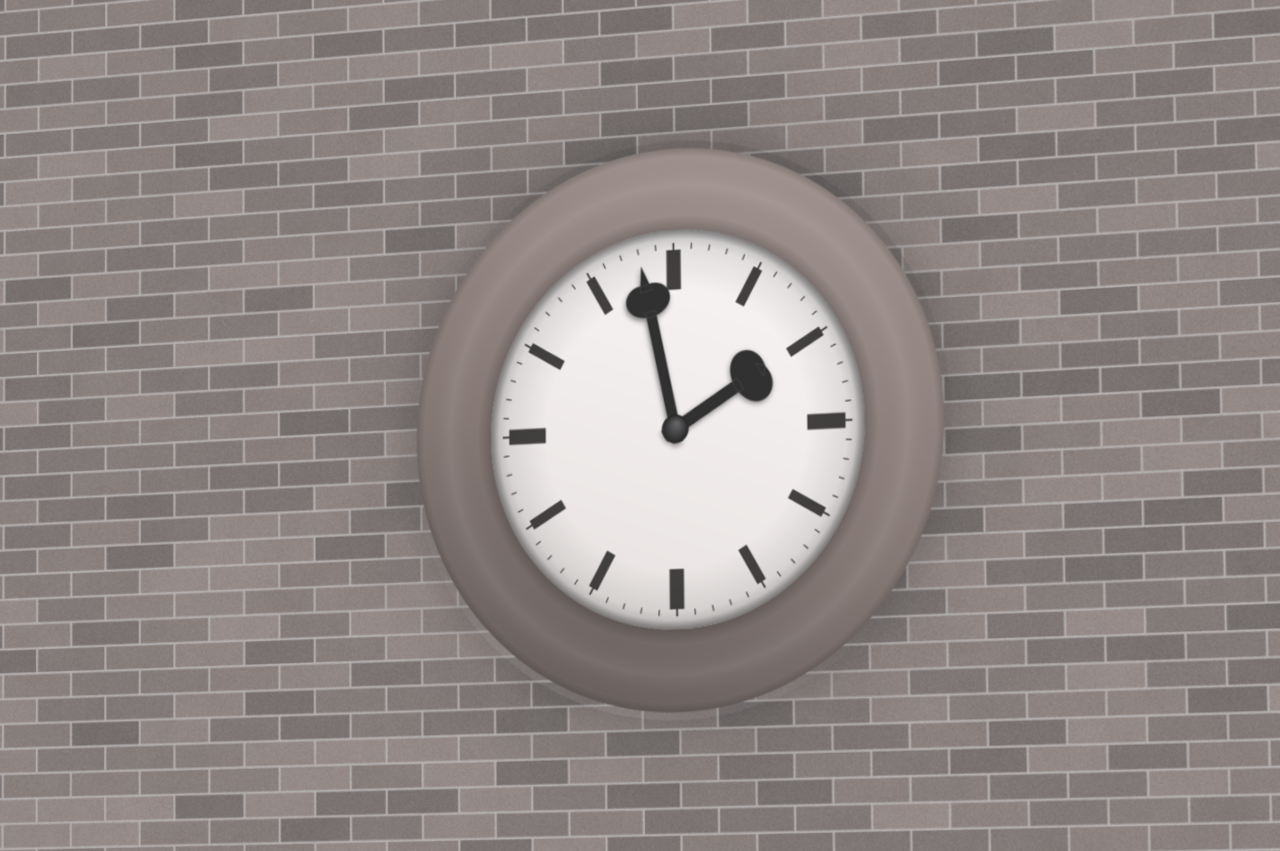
1.58
